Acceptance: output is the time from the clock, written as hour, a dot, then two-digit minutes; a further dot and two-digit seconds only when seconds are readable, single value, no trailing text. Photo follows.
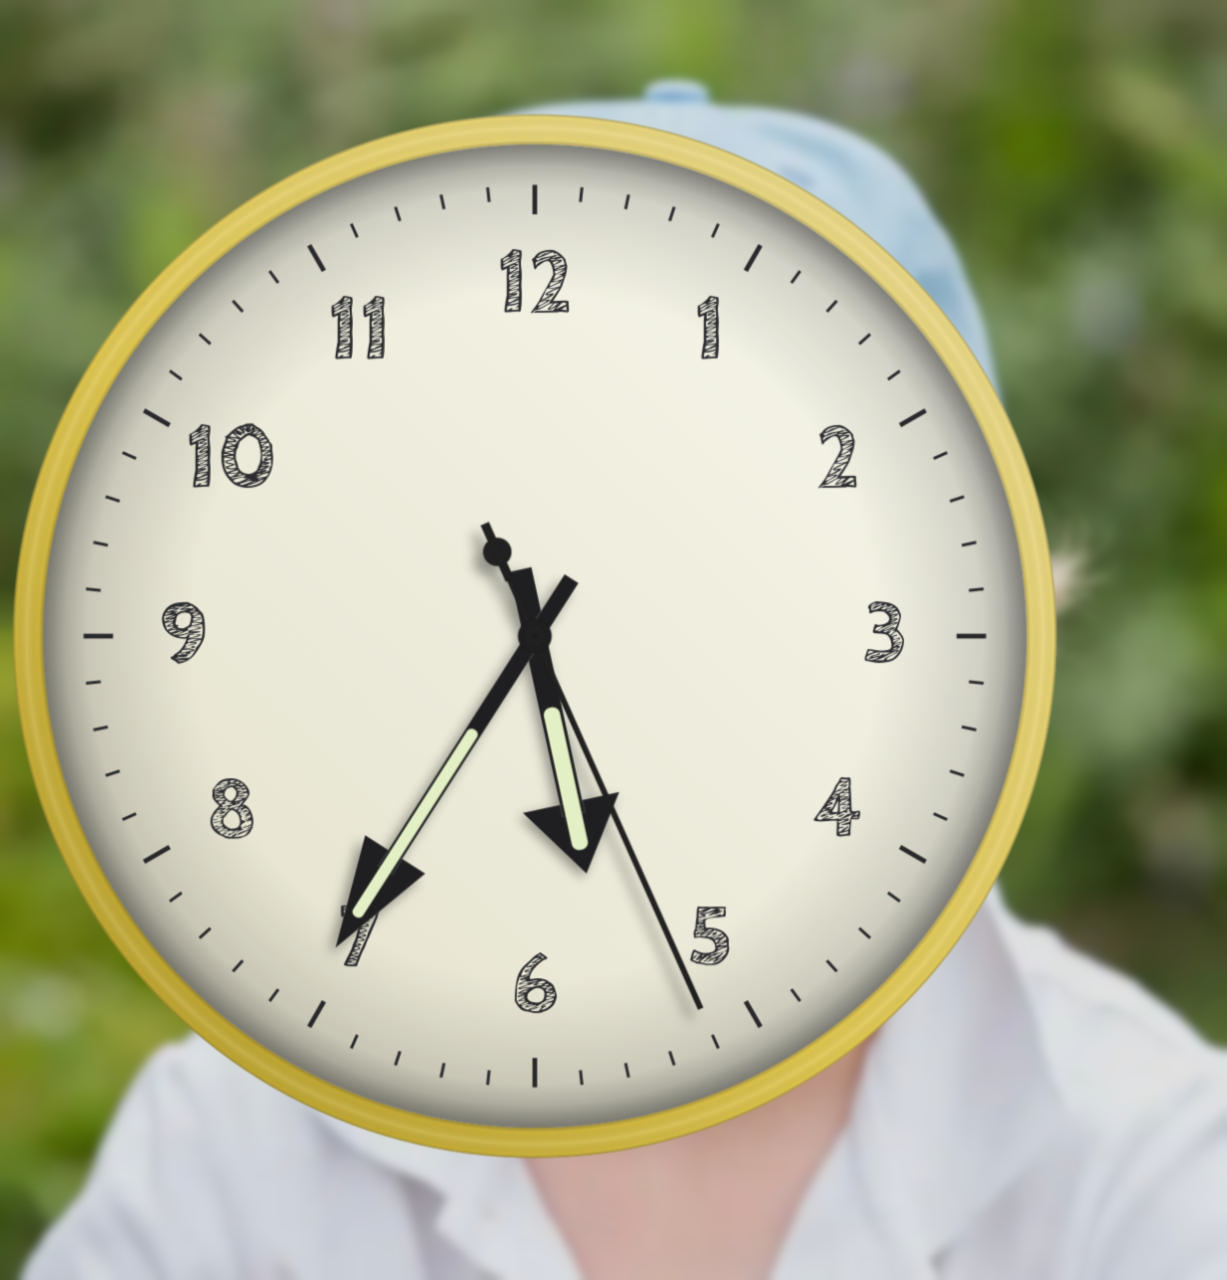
5.35.26
